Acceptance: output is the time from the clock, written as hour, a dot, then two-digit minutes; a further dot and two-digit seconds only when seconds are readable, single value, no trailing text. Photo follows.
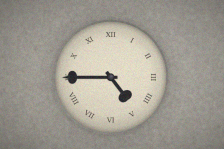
4.45
